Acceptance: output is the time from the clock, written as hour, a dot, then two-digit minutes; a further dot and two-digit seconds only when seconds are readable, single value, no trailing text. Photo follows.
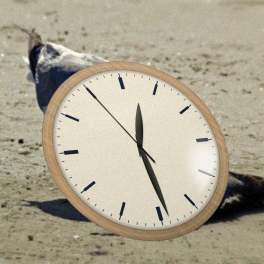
12.28.55
